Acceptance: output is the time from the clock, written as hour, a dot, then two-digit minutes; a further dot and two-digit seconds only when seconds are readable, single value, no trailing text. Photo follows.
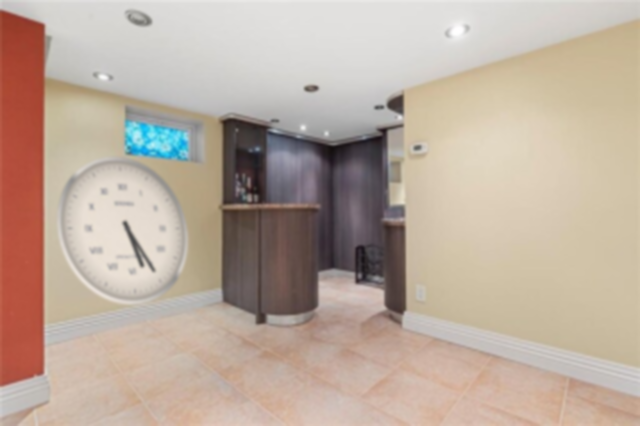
5.25
